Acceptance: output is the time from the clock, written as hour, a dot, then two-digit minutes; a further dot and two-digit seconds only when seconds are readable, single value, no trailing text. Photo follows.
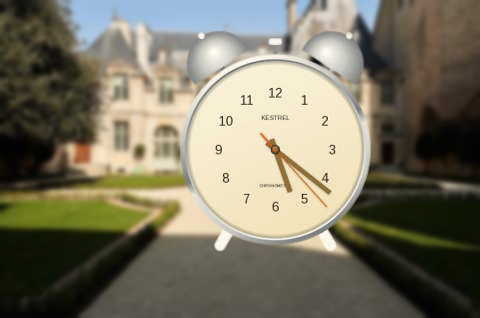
5.21.23
